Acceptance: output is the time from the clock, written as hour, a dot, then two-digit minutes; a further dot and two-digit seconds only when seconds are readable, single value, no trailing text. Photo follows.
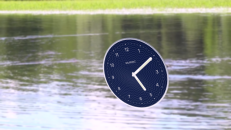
5.10
